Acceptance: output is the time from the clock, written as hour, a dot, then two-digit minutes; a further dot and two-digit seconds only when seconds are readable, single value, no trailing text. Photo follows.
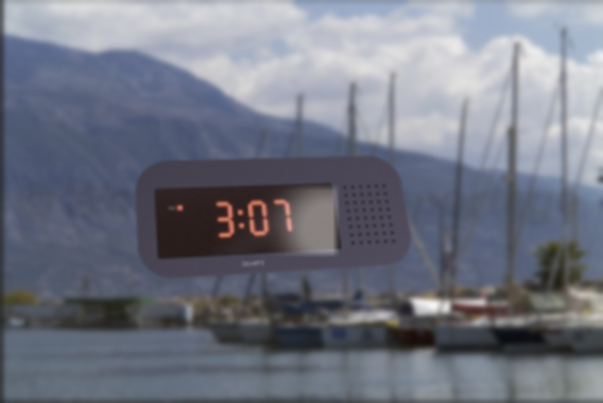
3.07
